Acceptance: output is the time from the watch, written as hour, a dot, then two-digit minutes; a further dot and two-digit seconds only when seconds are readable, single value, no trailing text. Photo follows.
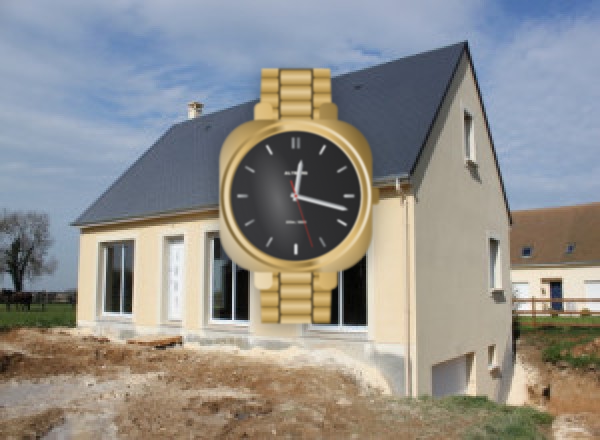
12.17.27
